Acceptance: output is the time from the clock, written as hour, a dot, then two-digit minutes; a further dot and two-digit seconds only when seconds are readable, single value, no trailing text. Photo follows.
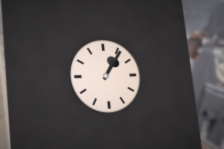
1.06
